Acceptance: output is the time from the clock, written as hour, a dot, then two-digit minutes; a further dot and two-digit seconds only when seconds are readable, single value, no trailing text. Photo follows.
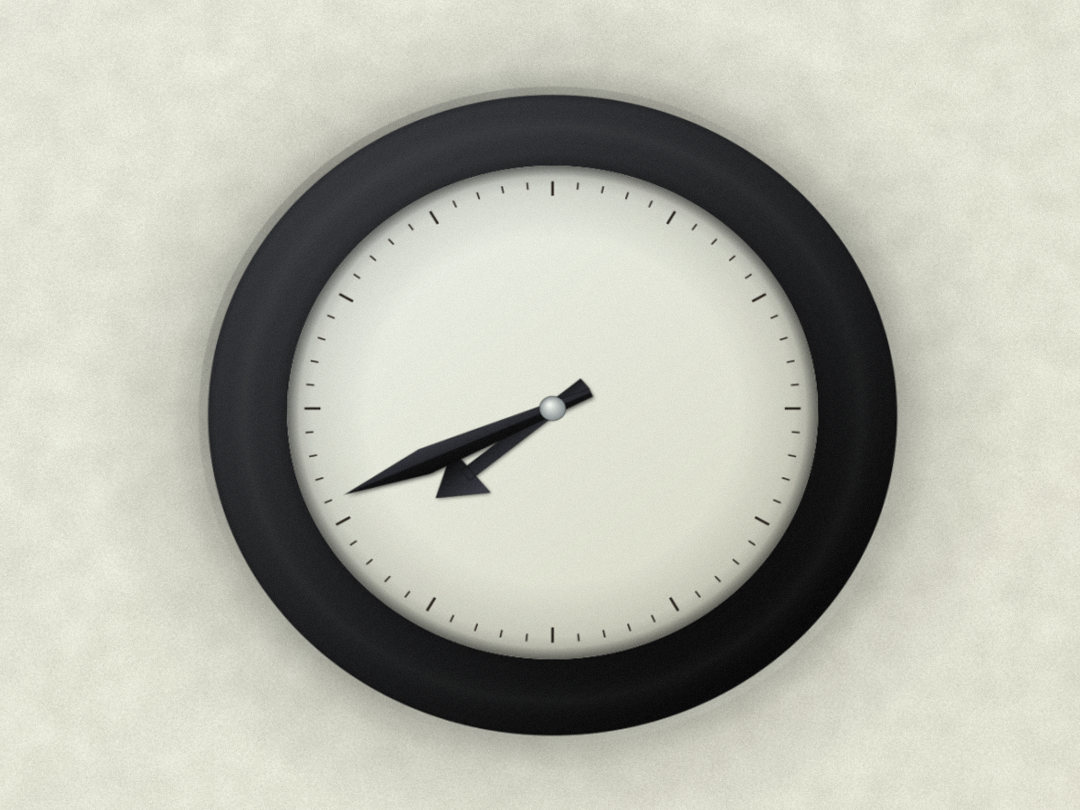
7.41
